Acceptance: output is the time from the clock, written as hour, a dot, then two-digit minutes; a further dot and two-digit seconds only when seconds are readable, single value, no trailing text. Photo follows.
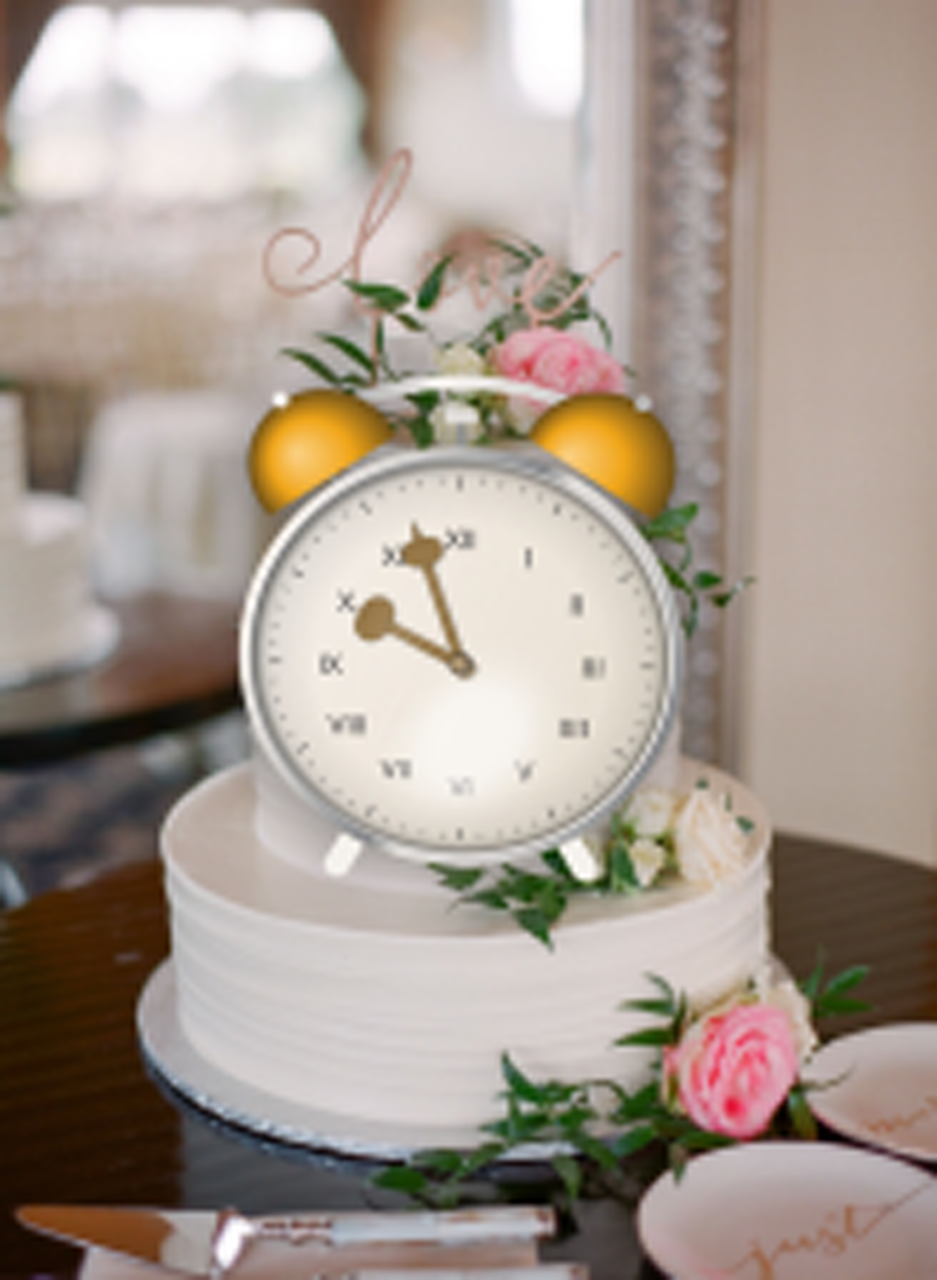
9.57
